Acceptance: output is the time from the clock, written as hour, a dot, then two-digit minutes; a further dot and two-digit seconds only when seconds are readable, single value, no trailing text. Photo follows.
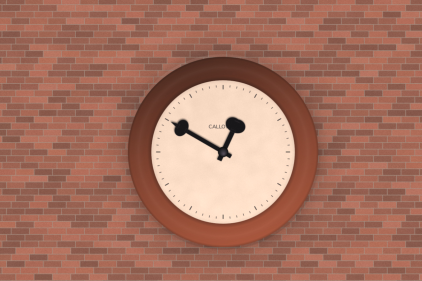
12.50
